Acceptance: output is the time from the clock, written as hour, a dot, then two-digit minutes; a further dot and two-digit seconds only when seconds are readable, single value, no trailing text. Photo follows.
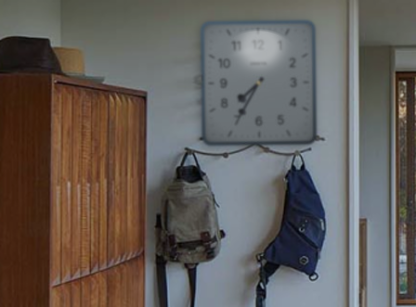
7.35
